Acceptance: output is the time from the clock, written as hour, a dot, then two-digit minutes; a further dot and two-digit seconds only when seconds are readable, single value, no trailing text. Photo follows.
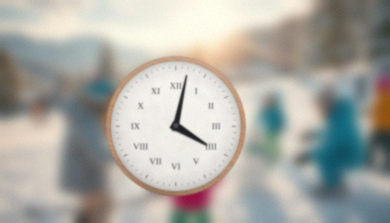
4.02
